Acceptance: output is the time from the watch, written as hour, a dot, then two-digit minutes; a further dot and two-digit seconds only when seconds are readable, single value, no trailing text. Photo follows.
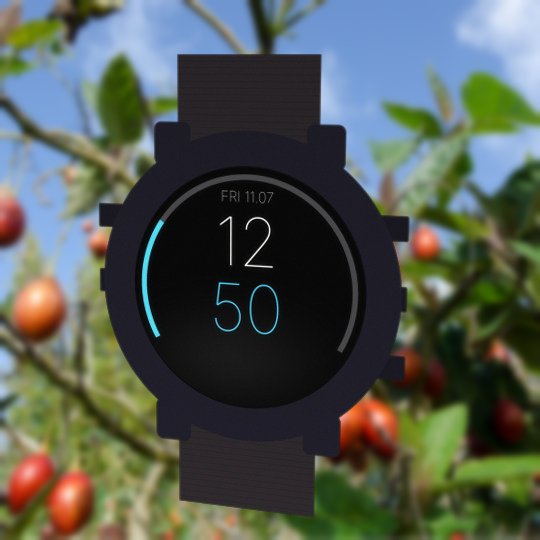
12.50
